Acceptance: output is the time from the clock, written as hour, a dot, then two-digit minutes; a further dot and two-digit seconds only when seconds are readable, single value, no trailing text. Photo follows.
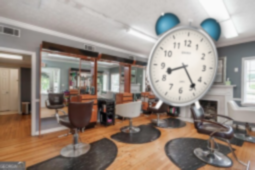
8.24
